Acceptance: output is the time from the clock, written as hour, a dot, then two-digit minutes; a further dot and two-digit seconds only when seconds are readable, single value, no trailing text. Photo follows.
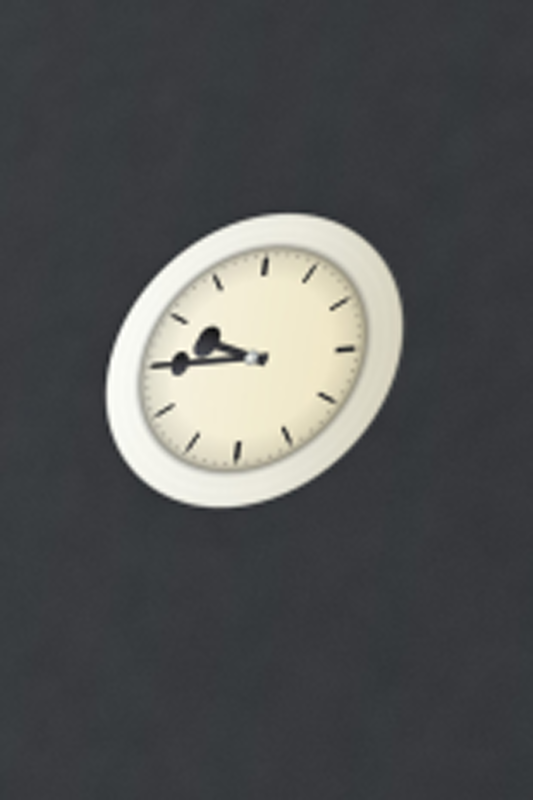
9.45
